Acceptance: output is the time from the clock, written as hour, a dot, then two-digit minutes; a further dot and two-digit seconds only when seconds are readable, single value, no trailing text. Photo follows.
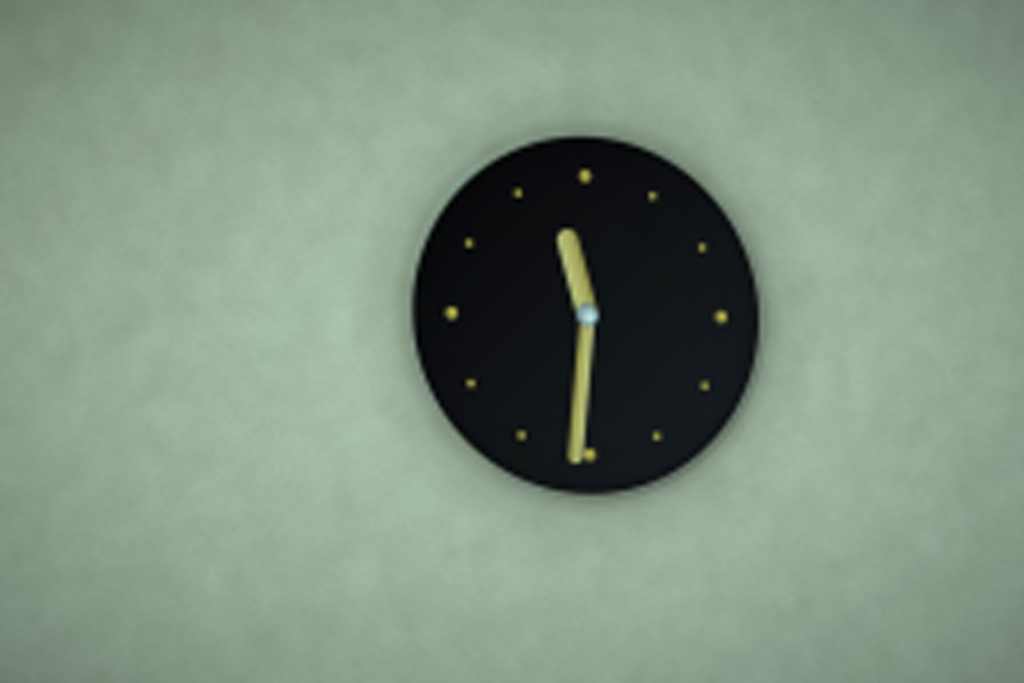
11.31
